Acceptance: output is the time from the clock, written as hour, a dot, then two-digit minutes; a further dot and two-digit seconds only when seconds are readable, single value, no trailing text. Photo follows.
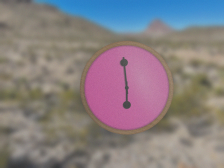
5.59
